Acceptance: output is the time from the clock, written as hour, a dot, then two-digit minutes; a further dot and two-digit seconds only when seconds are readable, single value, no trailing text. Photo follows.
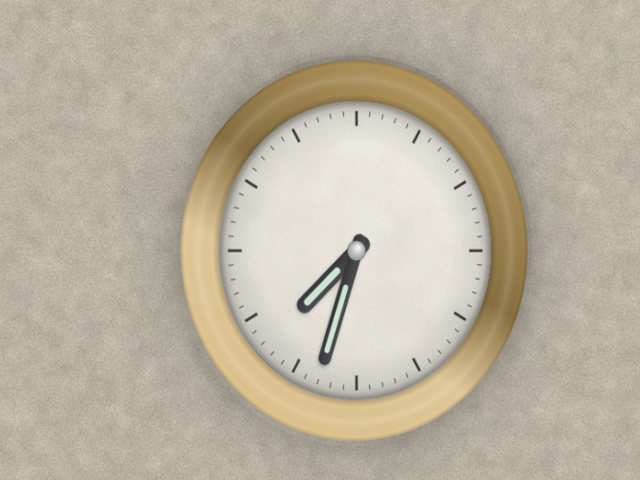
7.33
